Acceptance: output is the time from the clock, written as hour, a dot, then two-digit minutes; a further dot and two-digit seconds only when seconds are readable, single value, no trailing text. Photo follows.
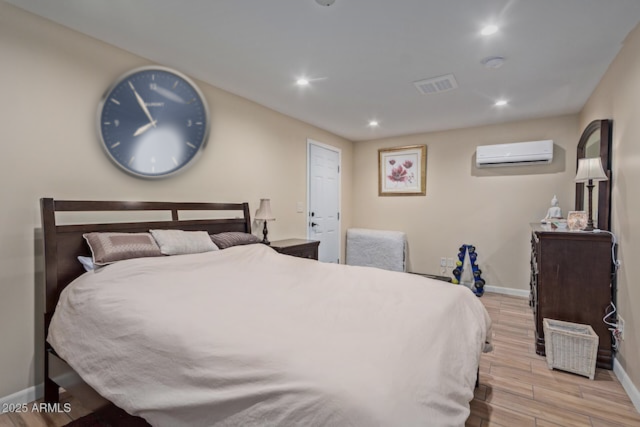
7.55
